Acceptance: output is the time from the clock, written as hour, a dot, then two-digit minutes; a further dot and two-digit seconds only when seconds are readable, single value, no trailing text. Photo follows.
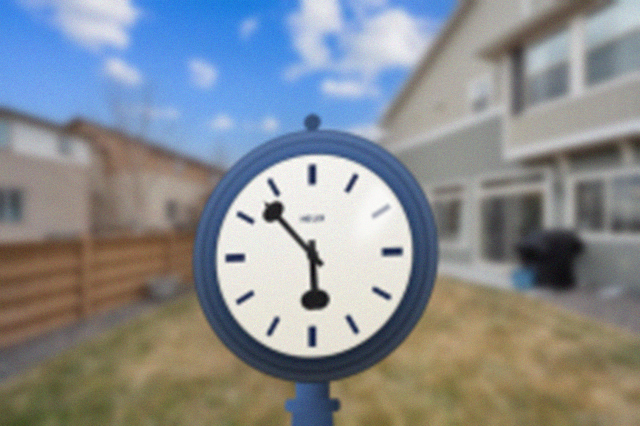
5.53
